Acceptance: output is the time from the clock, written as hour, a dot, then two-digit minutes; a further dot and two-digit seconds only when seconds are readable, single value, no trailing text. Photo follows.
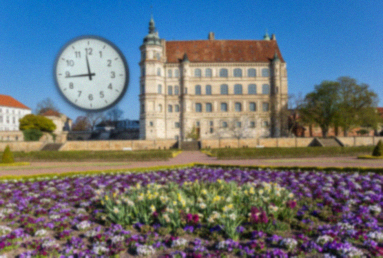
11.44
